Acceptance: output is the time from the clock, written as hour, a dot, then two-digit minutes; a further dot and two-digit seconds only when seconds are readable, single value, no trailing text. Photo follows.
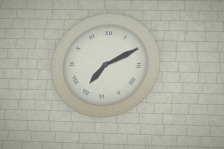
7.10
